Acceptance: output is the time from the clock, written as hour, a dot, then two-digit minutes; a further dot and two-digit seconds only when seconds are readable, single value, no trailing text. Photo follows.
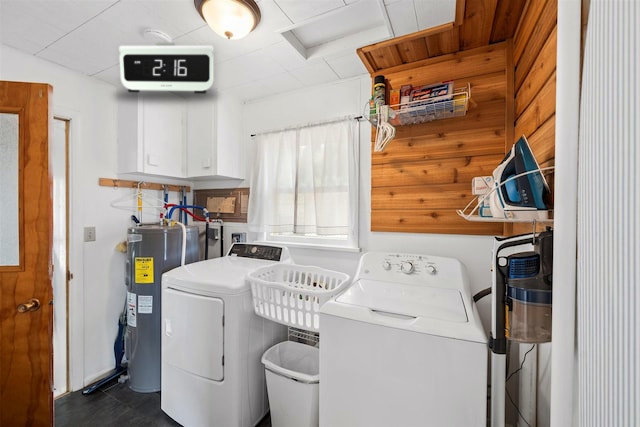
2.16
